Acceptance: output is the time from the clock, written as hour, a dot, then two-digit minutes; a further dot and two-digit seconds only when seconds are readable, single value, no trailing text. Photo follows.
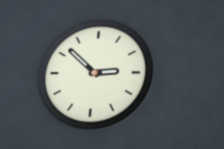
2.52
